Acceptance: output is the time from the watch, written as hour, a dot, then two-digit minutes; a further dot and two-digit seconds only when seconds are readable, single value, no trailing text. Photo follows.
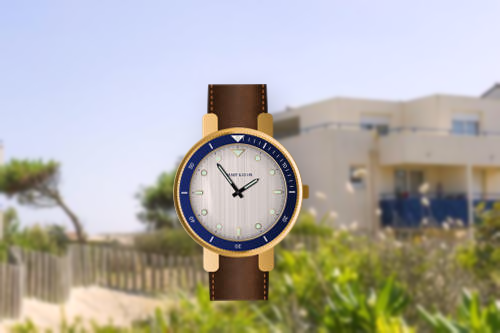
1.54
